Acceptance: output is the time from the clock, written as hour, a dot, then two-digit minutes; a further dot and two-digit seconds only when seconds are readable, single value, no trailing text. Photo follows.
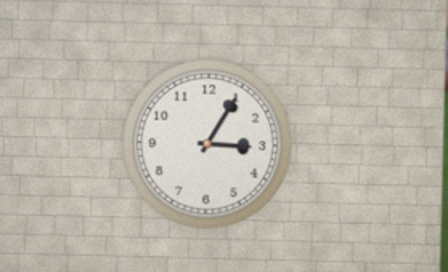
3.05
